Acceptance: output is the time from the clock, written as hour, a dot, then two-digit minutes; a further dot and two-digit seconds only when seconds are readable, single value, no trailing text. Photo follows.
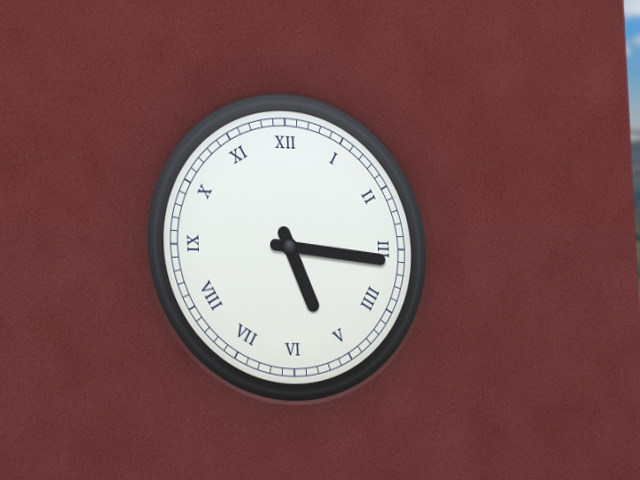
5.16
